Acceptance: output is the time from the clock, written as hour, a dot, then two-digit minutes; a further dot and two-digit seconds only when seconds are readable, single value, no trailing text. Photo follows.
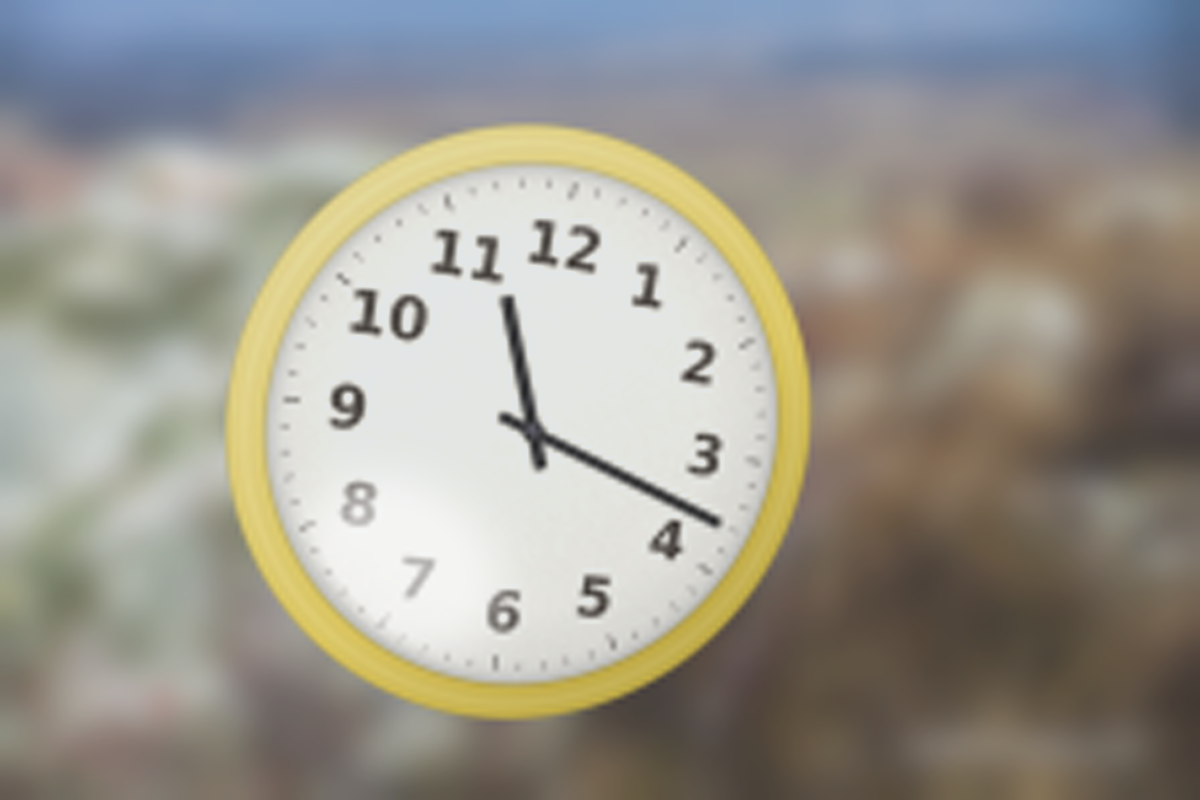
11.18
